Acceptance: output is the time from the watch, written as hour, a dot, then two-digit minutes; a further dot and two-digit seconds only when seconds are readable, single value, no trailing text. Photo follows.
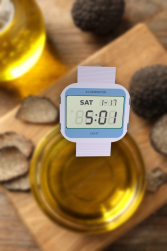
5.01
